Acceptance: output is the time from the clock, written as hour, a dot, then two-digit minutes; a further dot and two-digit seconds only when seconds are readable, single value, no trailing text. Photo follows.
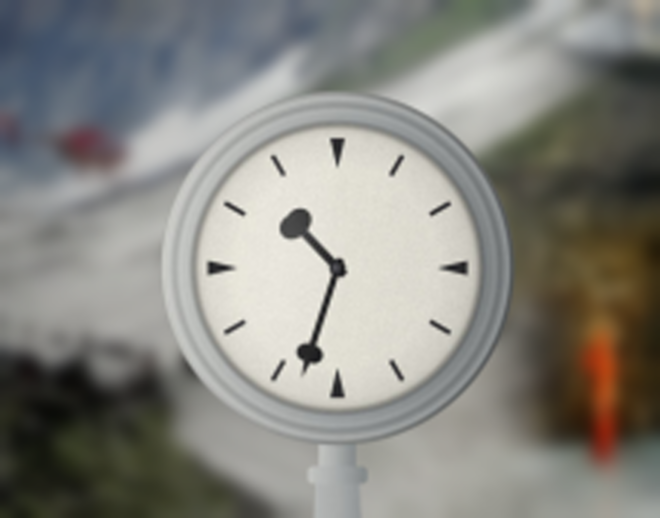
10.33
